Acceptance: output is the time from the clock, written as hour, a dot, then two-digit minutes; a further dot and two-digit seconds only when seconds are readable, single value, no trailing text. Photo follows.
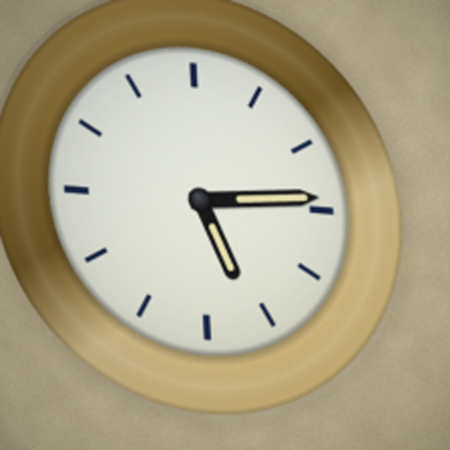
5.14
